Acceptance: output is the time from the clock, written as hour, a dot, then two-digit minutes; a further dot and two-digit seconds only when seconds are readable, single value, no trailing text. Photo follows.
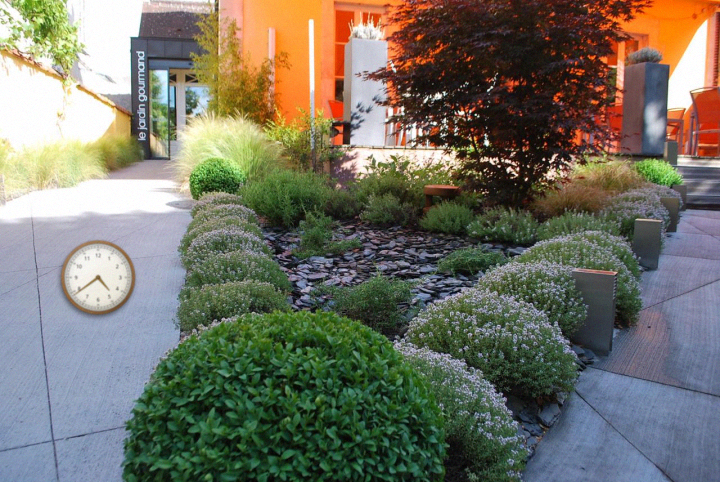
4.39
